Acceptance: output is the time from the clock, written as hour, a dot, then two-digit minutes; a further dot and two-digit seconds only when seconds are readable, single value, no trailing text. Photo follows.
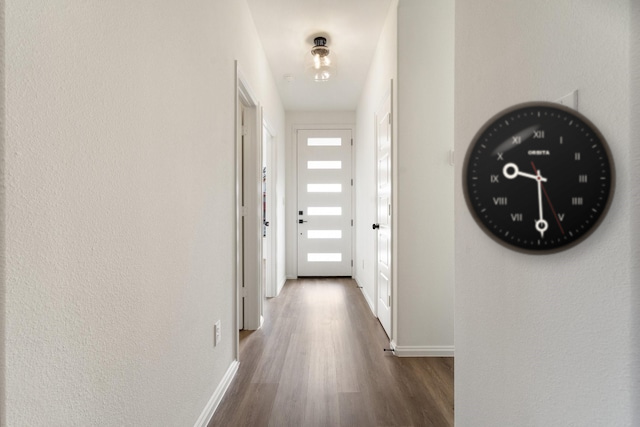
9.29.26
